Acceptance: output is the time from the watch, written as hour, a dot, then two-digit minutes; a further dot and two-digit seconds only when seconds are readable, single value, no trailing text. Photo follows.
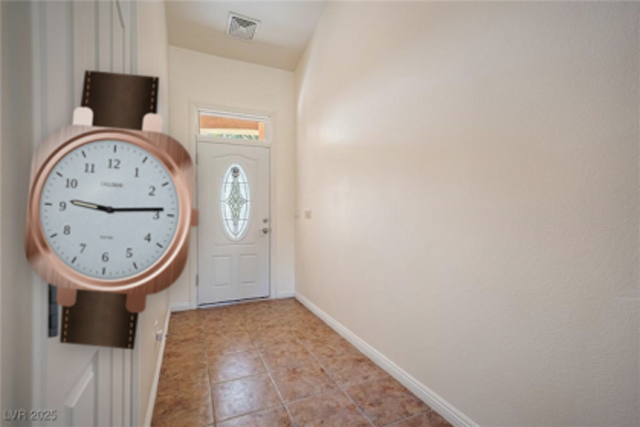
9.14
